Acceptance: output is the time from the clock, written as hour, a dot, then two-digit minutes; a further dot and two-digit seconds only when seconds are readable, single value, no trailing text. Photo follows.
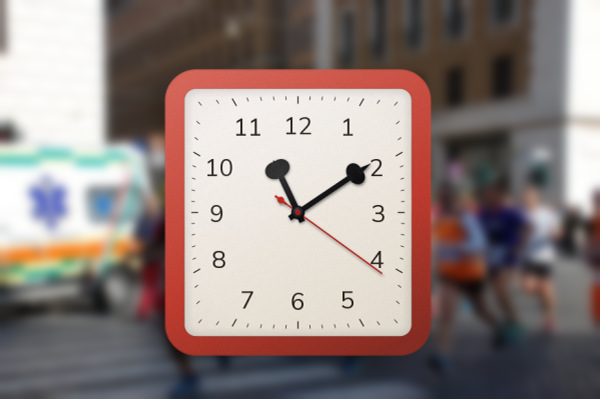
11.09.21
